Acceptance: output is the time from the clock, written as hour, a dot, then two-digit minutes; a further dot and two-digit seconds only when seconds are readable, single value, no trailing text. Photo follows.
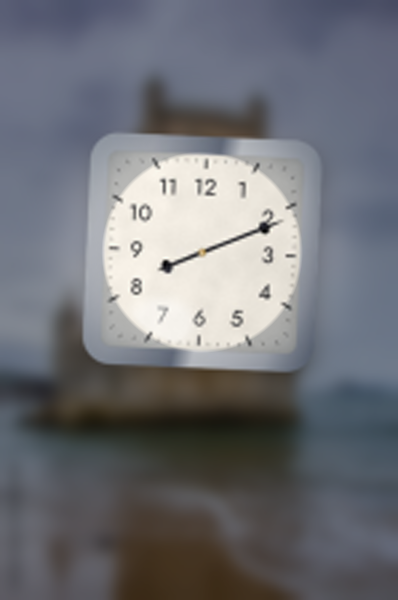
8.11
